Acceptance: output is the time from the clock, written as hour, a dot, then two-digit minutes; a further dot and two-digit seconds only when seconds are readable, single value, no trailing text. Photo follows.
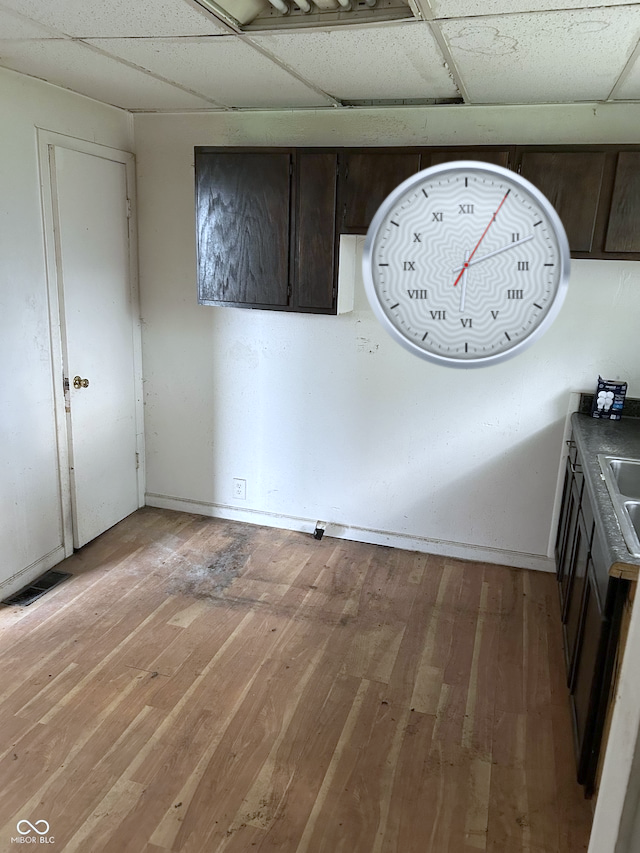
6.11.05
